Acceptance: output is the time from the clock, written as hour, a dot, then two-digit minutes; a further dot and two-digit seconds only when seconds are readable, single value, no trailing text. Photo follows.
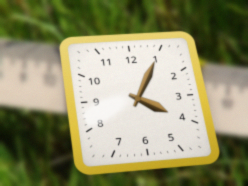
4.05
